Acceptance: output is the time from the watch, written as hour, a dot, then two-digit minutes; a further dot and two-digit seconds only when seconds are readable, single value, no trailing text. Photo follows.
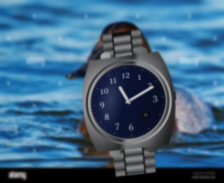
11.11
